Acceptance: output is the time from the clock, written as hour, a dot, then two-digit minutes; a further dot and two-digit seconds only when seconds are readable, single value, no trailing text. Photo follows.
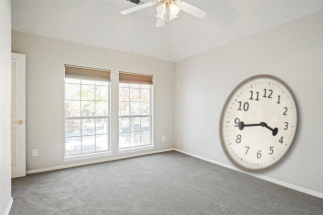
3.44
